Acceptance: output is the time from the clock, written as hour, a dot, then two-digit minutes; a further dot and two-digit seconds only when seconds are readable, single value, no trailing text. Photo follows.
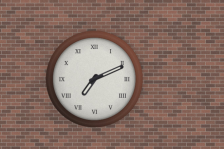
7.11
